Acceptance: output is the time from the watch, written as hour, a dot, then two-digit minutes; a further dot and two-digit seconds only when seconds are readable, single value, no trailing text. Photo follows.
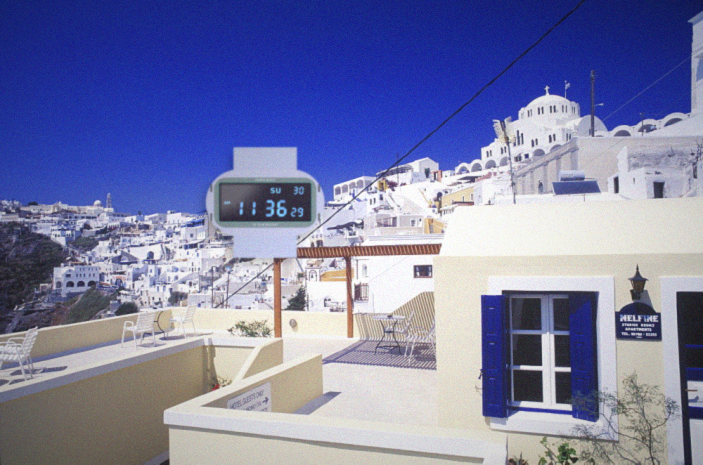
11.36
